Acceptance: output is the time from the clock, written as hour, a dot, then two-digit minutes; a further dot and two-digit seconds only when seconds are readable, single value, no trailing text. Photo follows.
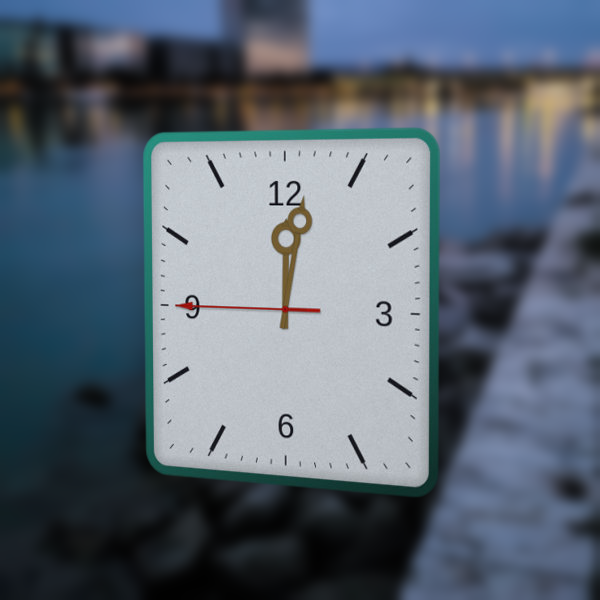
12.01.45
